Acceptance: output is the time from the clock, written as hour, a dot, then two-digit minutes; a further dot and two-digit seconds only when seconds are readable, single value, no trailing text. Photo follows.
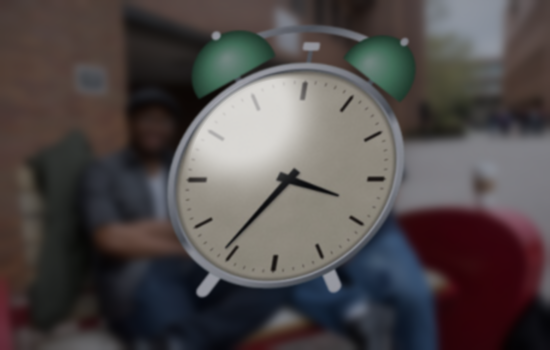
3.36
